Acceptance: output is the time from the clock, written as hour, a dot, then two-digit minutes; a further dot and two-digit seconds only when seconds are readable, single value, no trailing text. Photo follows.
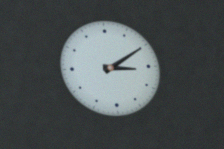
3.10
